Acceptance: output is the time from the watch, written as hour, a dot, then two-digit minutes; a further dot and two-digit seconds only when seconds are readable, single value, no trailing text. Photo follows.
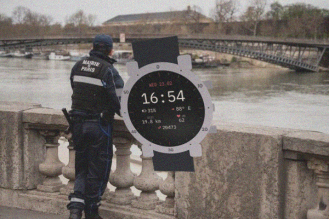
16.54
